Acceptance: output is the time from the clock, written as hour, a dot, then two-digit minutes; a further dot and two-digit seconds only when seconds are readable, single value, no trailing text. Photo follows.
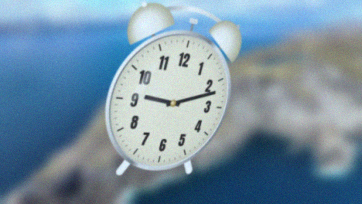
9.12
